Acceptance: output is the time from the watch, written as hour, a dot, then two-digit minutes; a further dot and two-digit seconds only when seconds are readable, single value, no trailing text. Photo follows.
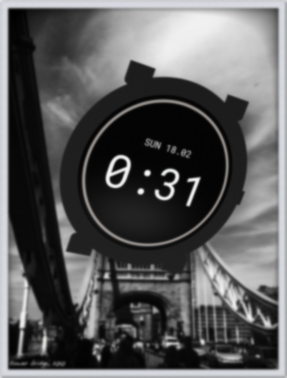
0.31
